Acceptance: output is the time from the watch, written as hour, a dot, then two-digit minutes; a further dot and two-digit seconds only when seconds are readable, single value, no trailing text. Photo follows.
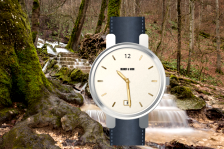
10.29
